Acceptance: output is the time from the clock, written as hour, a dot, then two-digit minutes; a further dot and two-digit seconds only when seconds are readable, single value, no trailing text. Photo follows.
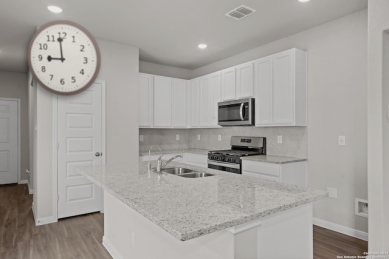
8.59
